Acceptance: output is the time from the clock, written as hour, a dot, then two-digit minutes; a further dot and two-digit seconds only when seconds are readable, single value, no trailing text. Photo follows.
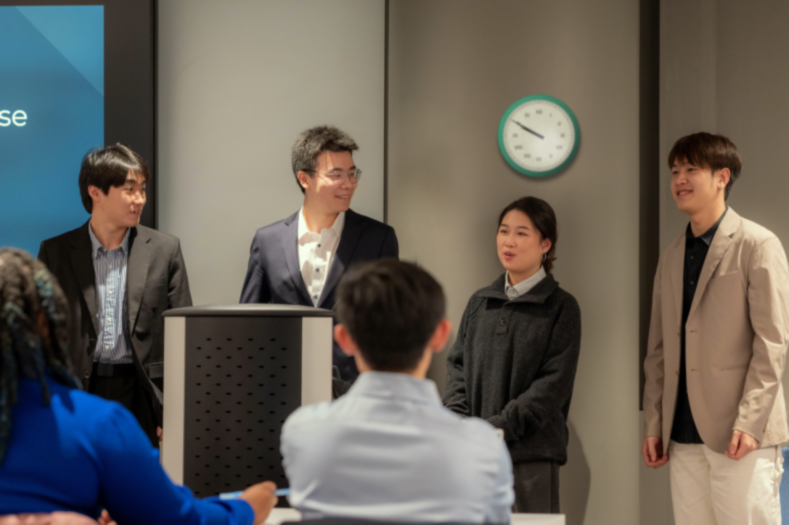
9.50
